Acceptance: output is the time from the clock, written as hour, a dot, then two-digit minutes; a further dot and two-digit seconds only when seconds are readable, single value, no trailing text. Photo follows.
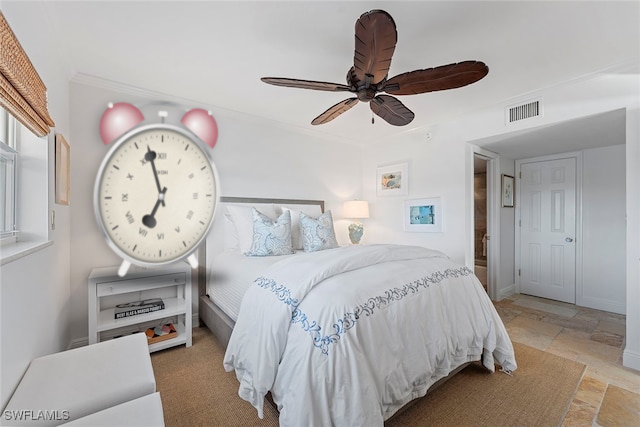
6.57
